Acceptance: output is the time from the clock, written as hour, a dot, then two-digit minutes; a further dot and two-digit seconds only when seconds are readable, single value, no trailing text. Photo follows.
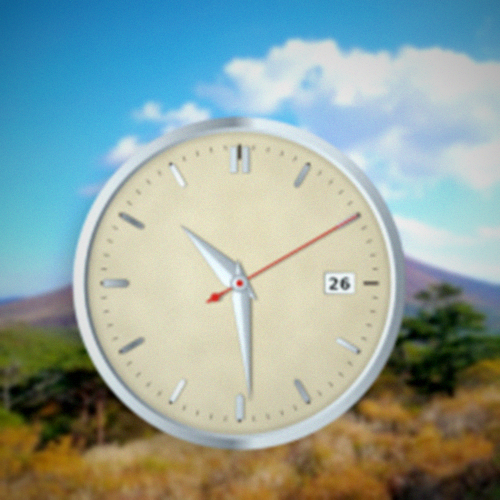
10.29.10
